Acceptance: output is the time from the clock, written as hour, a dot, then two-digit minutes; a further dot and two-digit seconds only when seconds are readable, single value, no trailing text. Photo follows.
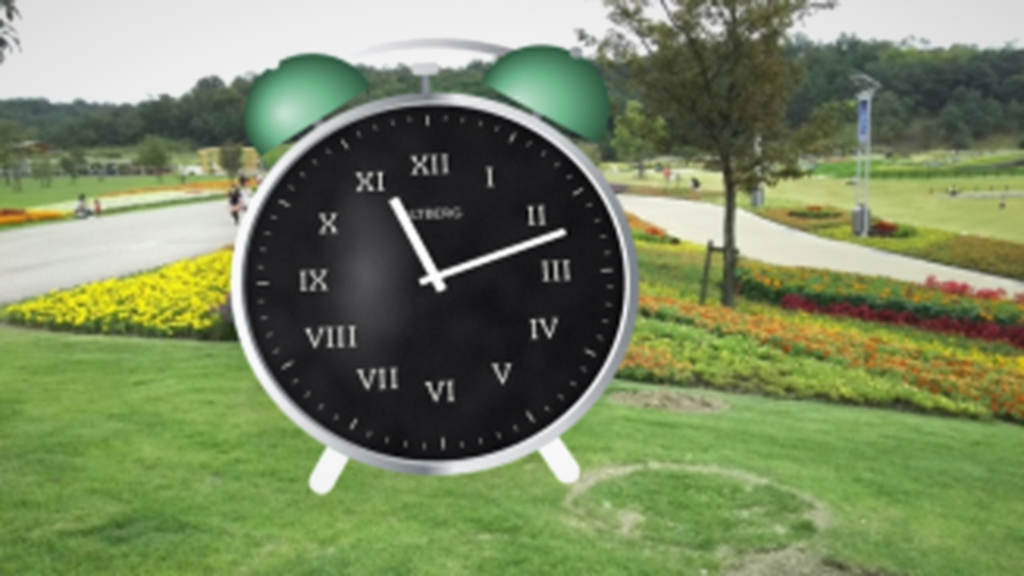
11.12
